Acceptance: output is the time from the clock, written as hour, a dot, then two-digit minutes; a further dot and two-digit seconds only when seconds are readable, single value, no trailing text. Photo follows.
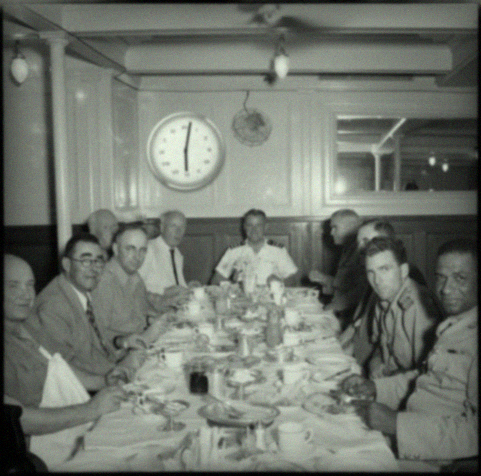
6.02
